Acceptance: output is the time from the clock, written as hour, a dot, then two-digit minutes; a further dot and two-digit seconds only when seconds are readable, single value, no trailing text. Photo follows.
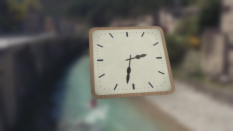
2.32
